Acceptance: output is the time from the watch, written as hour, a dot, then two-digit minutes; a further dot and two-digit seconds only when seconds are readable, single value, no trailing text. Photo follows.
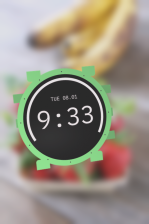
9.33
